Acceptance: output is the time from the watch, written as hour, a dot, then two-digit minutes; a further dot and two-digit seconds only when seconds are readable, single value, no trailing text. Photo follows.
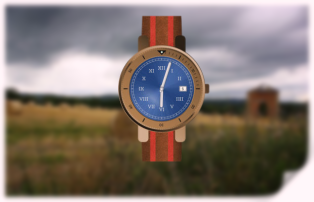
6.03
